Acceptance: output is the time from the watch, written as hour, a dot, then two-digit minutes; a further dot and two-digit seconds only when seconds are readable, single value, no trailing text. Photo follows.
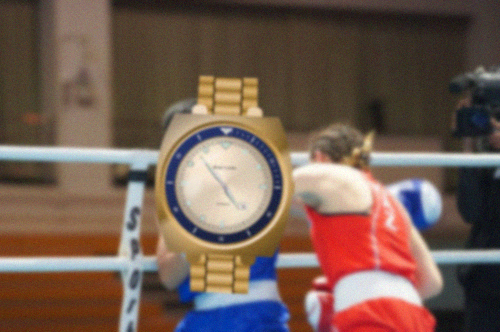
4.53
